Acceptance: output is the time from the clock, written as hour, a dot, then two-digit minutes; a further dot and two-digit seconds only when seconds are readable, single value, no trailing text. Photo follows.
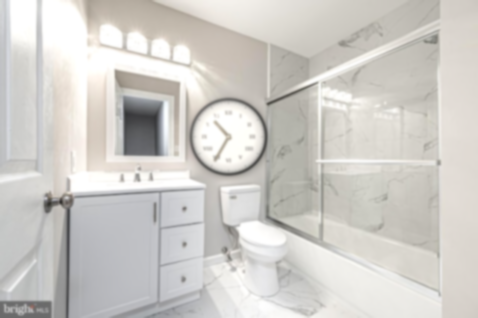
10.35
